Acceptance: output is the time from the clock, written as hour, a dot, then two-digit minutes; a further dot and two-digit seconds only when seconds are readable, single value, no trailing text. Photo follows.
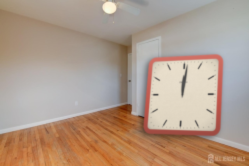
12.01
